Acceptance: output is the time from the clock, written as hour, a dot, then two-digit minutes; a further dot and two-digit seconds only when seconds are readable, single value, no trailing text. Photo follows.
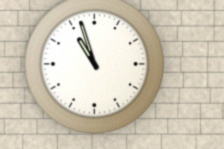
10.57
